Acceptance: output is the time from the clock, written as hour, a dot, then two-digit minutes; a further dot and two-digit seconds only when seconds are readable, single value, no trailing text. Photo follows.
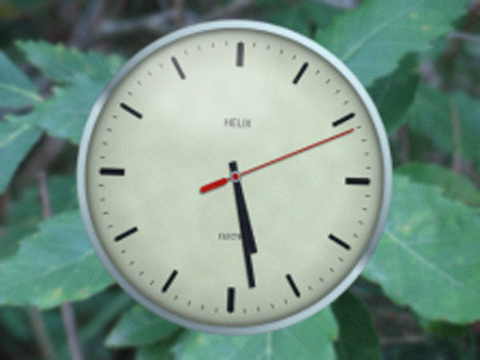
5.28.11
